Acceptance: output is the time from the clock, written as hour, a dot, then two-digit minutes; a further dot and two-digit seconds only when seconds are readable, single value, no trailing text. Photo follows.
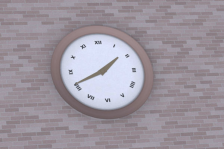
1.41
